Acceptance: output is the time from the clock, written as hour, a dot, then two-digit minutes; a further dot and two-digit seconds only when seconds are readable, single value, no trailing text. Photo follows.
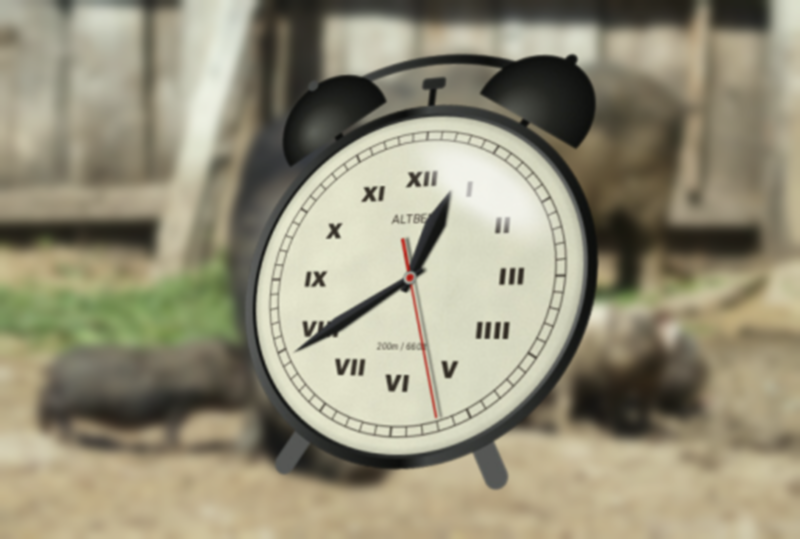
12.39.27
